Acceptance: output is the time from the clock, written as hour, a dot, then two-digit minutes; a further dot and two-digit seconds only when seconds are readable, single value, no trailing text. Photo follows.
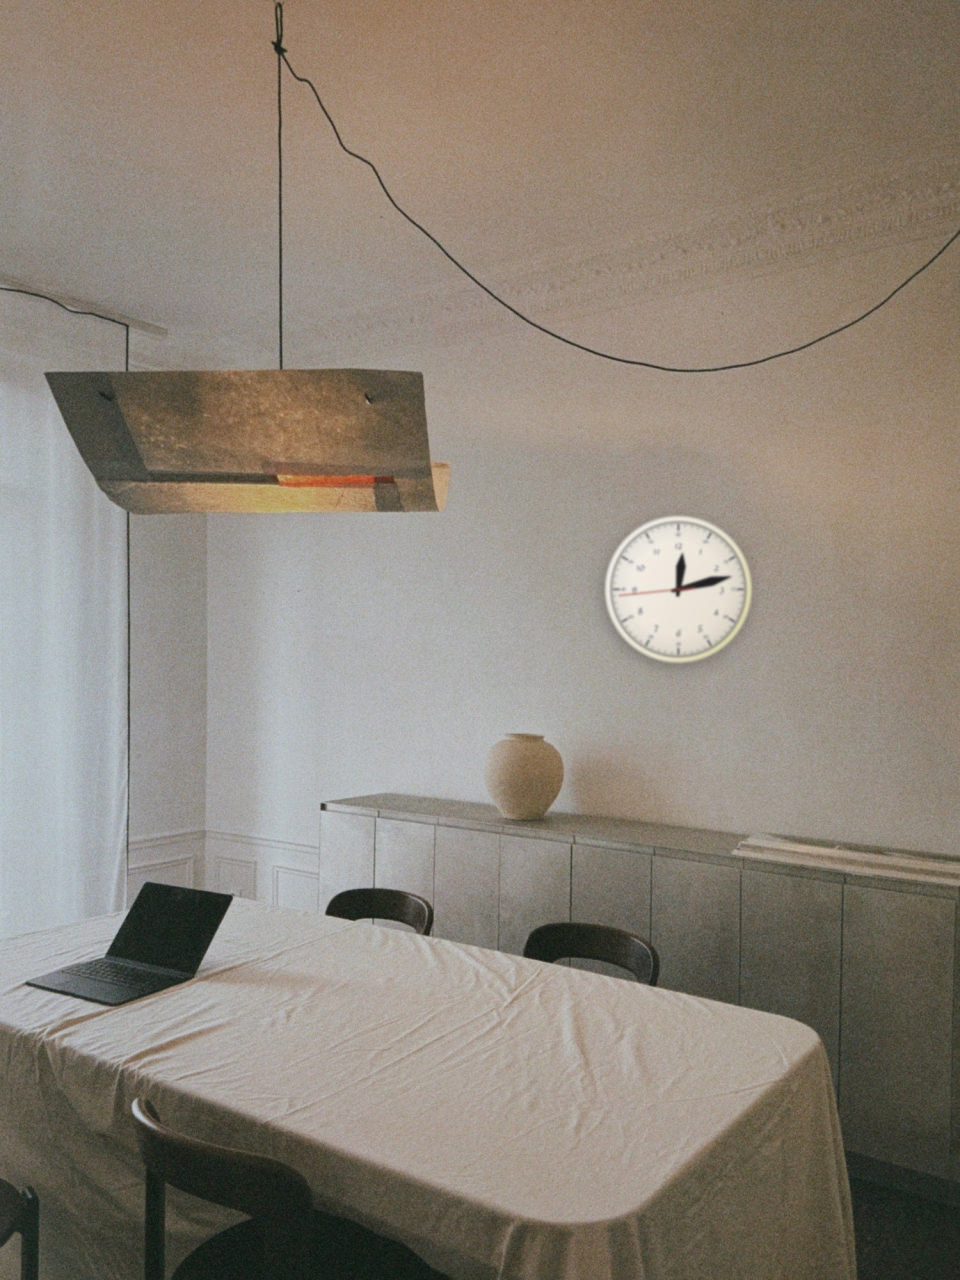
12.12.44
